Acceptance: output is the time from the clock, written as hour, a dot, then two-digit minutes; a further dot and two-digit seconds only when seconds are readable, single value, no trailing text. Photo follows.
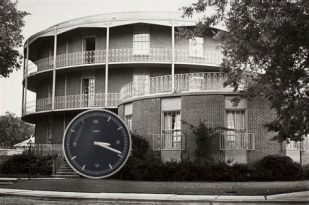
3.19
